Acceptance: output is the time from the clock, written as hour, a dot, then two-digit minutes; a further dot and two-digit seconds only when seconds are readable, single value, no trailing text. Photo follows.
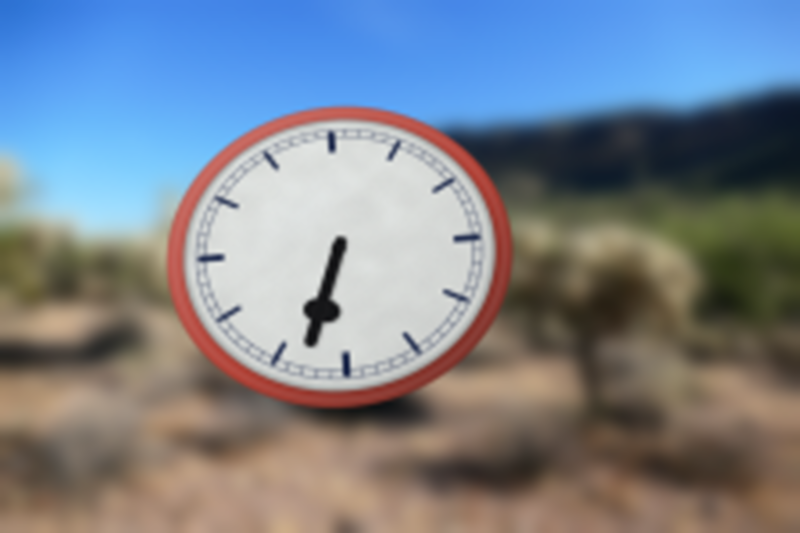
6.33
